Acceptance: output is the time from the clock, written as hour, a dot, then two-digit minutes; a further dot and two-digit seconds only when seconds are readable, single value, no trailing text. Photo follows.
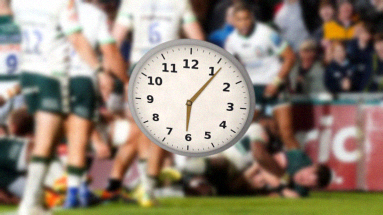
6.06
